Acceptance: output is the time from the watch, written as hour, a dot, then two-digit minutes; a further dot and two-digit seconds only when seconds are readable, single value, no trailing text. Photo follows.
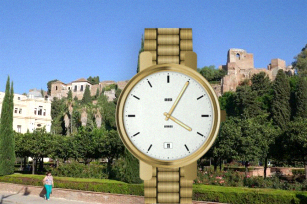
4.05
